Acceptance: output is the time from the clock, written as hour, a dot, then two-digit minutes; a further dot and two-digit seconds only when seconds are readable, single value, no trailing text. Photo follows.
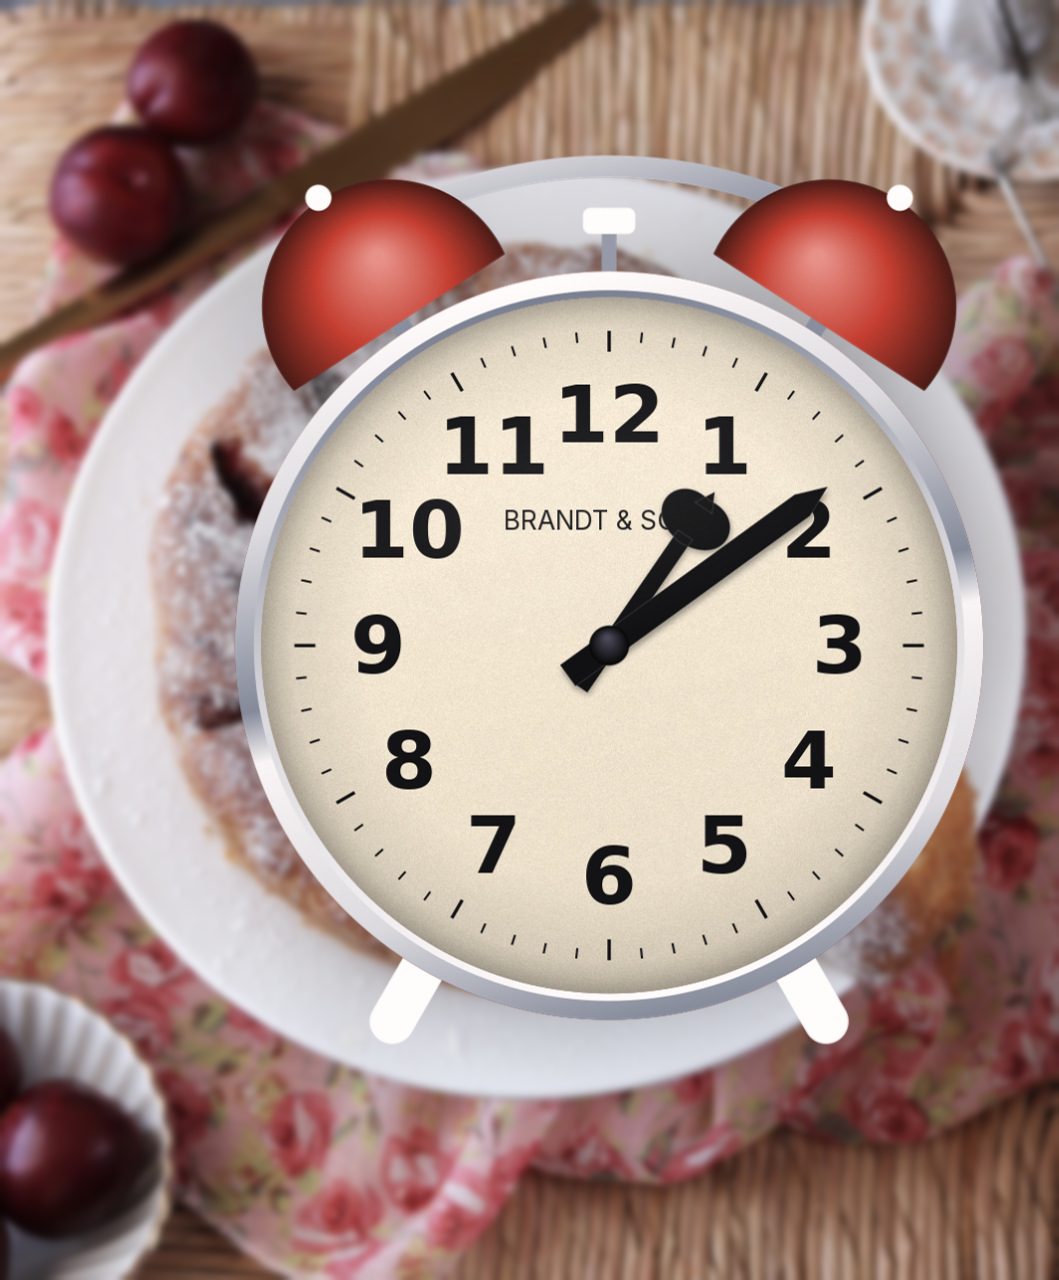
1.09
